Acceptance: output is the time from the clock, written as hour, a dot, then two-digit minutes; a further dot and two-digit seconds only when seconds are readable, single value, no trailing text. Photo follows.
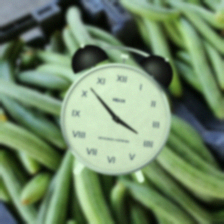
3.52
